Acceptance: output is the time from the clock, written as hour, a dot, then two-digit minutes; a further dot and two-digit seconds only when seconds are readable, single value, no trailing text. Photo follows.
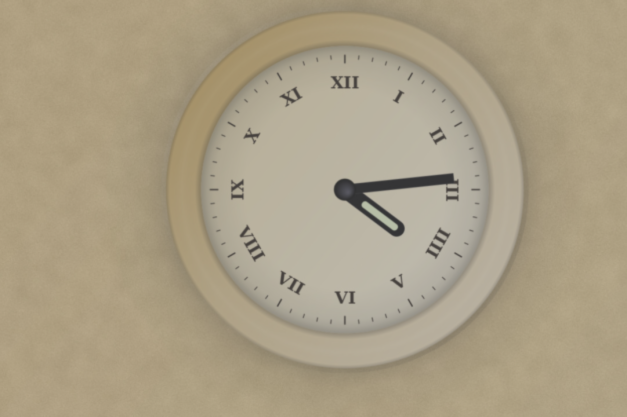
4.14
